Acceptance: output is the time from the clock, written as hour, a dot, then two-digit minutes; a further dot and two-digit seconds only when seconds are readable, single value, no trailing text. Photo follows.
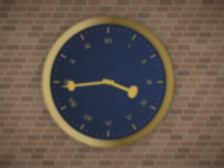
3.44
